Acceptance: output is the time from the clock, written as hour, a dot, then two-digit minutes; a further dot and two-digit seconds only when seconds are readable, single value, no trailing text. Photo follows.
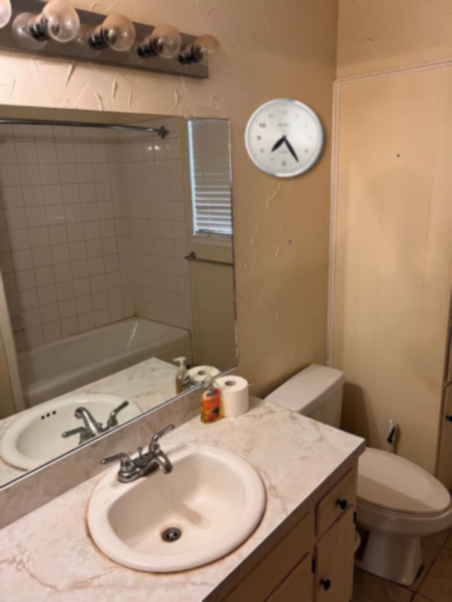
7.25
